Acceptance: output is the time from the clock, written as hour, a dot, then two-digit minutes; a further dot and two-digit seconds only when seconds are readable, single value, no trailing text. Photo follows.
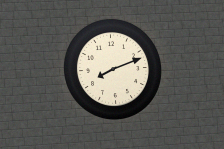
8.12
